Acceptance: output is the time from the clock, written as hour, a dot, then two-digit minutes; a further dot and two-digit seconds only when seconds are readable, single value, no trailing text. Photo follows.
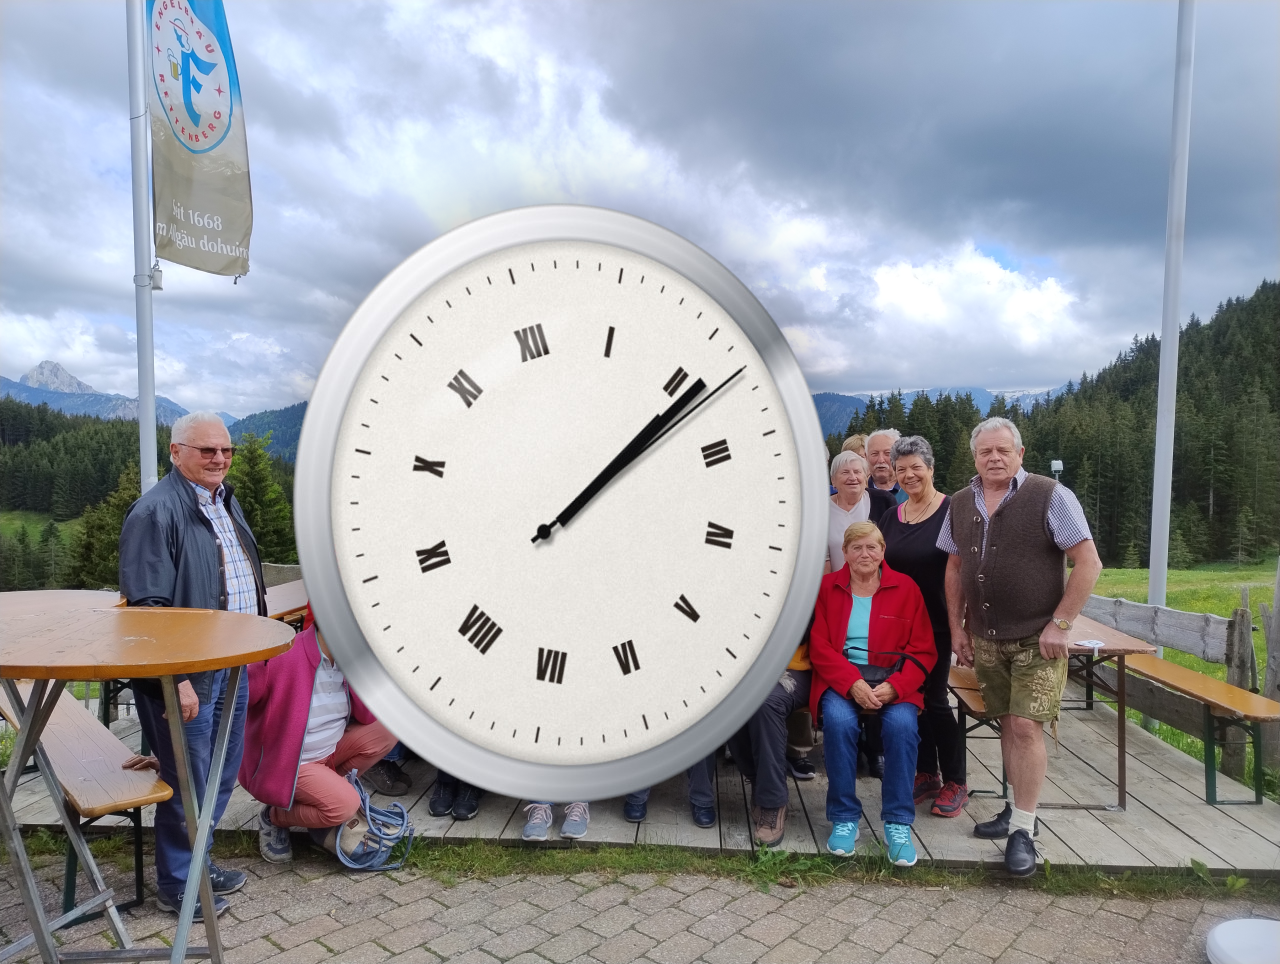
2.11.12
